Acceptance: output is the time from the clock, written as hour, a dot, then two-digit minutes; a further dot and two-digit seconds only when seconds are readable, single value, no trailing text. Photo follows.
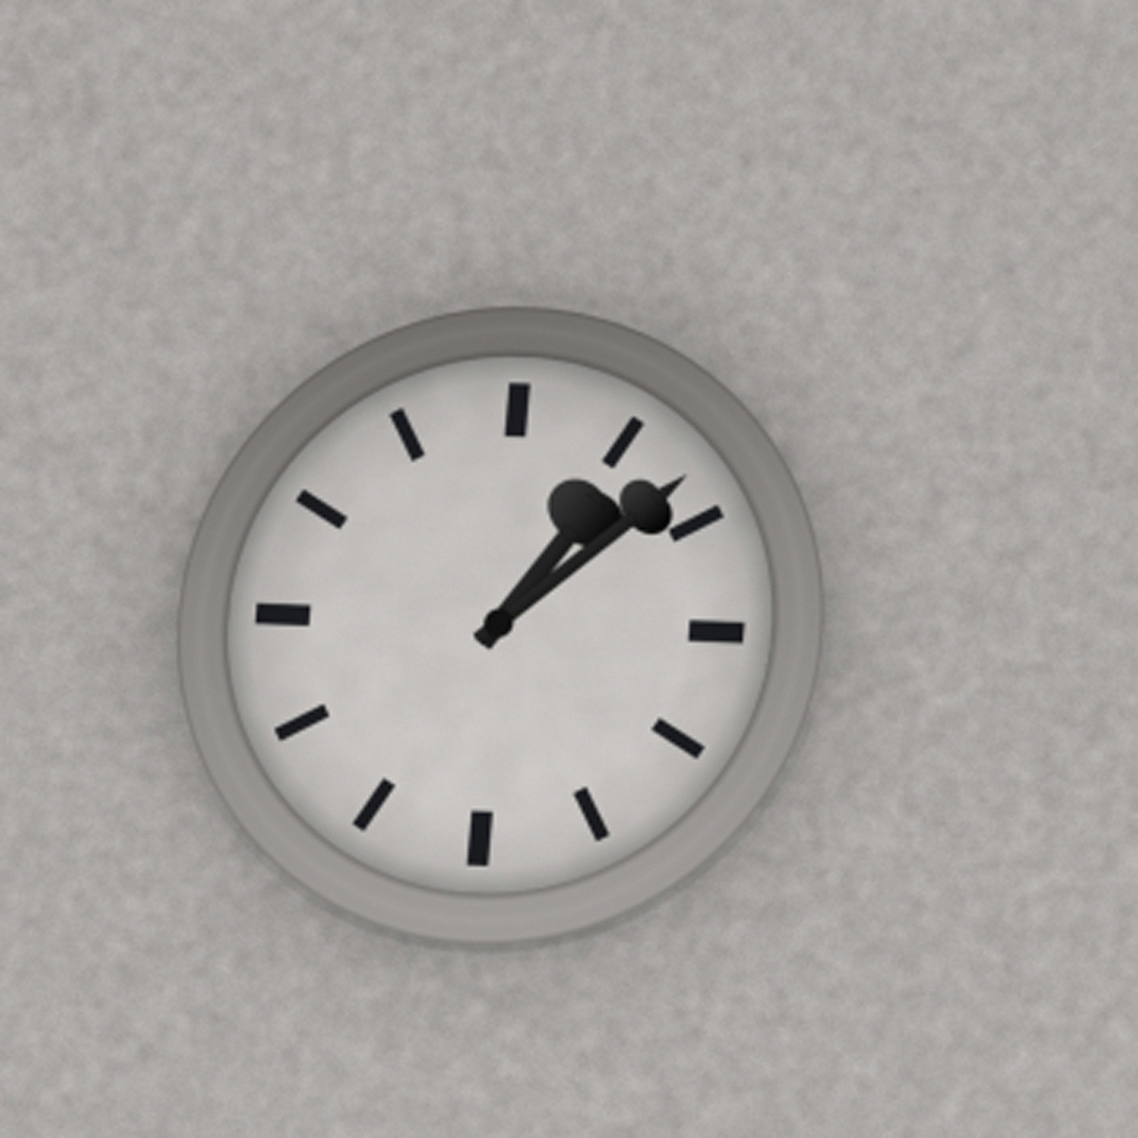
1.08
